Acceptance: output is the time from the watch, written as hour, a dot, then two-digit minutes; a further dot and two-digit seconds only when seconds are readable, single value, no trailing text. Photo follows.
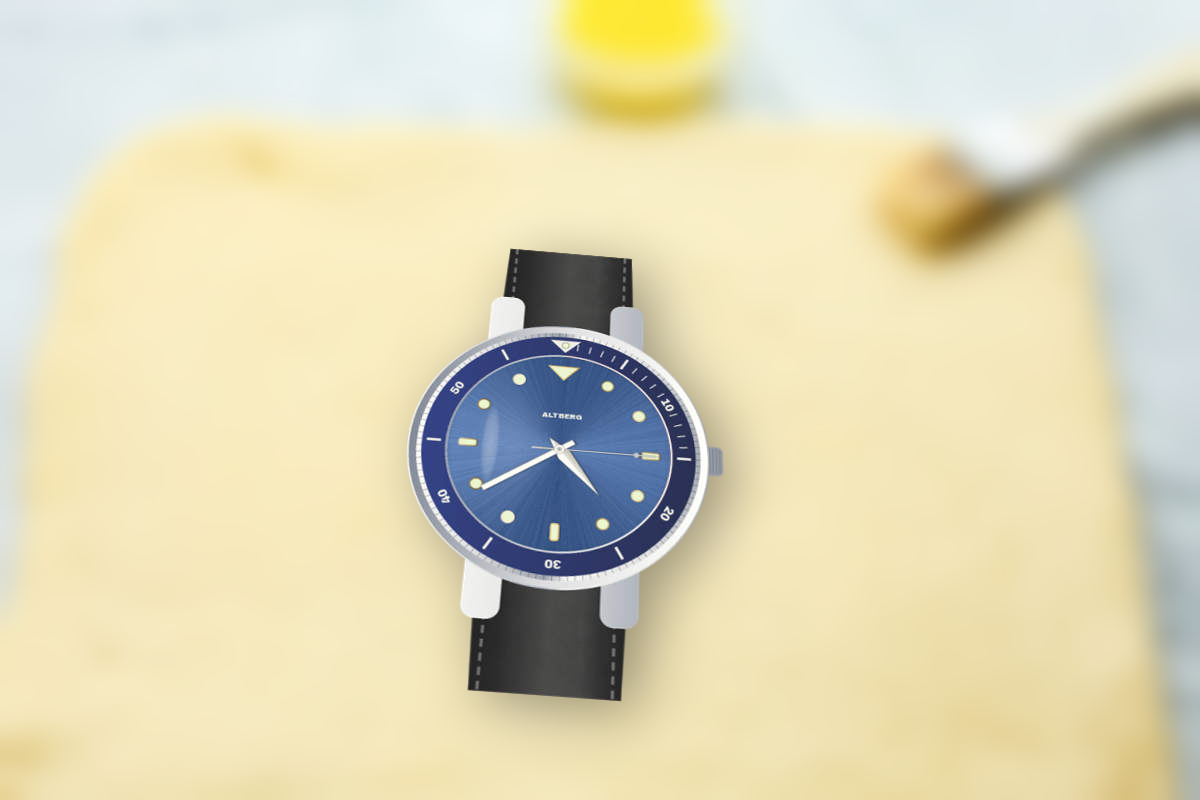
4.39.15
